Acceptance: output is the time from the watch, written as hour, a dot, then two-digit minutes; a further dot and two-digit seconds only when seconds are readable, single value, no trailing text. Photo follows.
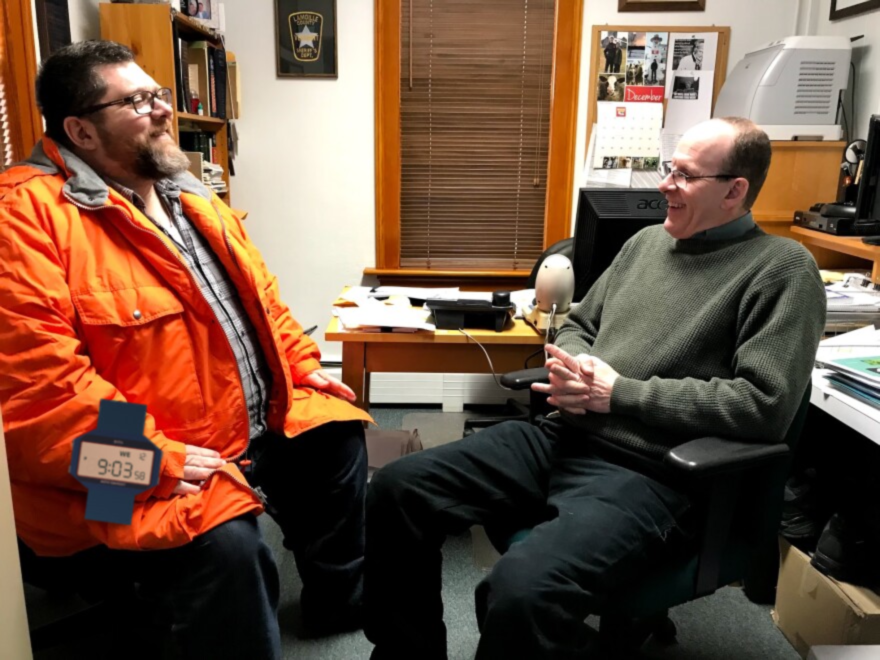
9.03
